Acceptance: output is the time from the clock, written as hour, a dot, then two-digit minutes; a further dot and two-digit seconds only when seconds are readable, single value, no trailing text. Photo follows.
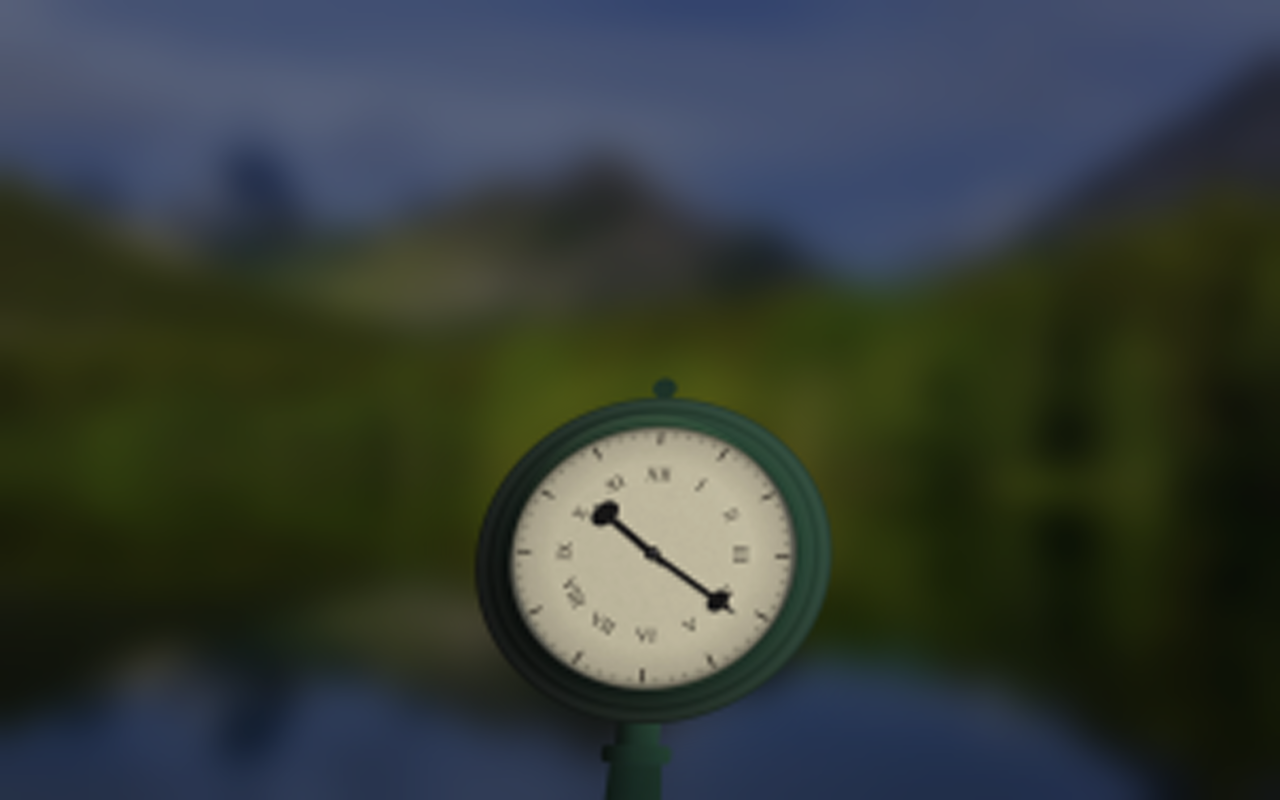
10.21
